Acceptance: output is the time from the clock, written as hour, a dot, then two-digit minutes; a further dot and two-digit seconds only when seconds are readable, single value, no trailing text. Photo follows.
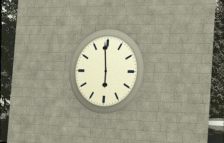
5.59
